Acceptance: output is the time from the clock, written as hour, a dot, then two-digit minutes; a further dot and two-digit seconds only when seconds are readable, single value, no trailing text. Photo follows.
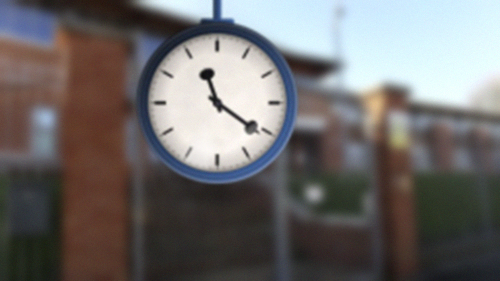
11.21
